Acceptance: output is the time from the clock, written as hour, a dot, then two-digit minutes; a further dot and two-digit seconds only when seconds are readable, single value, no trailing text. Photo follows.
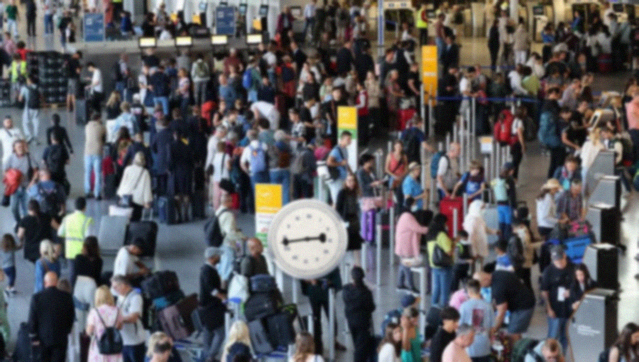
2.43
